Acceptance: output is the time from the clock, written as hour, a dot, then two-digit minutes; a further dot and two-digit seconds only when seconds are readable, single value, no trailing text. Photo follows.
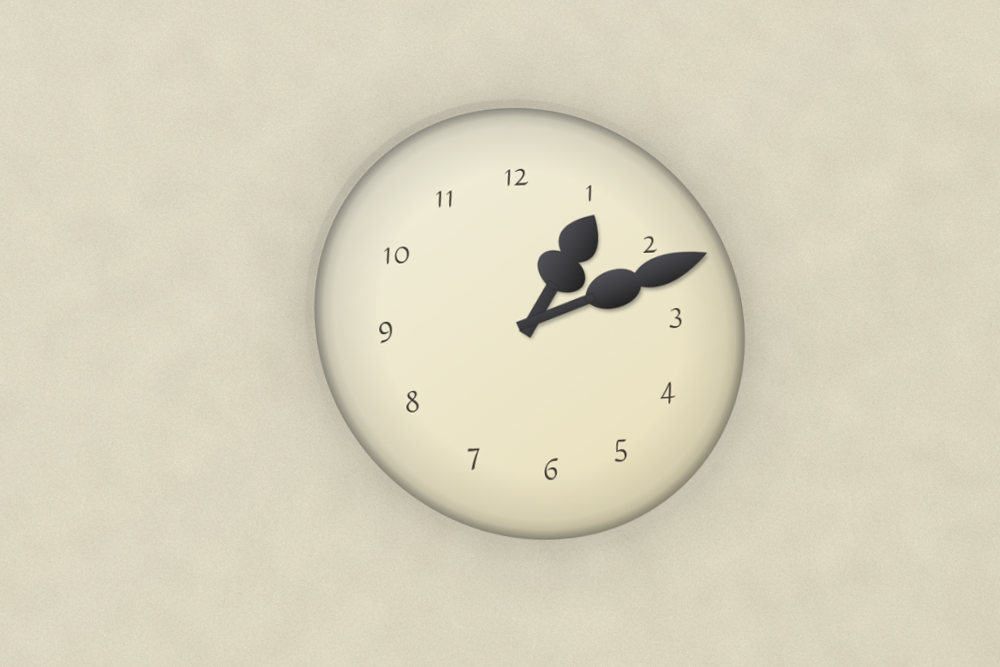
1.12
